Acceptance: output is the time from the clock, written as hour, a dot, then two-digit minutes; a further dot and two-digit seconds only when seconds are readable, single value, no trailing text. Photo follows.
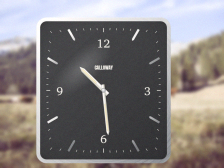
10.29
